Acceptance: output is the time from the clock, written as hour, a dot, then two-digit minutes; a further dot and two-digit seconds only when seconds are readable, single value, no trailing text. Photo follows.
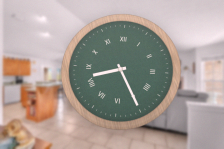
8.25
